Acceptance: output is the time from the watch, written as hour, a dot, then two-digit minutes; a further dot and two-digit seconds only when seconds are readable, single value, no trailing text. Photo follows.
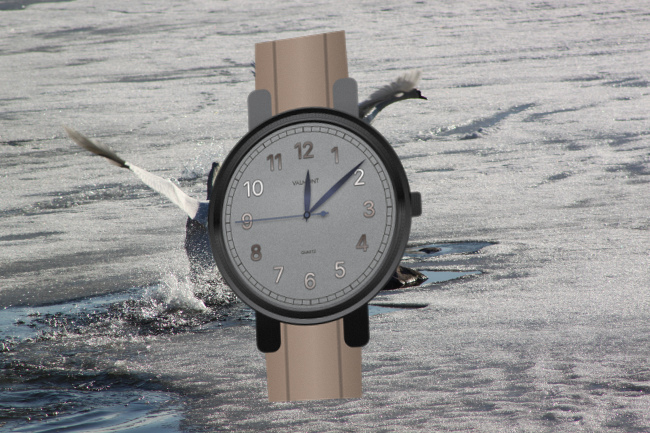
12.08.45
